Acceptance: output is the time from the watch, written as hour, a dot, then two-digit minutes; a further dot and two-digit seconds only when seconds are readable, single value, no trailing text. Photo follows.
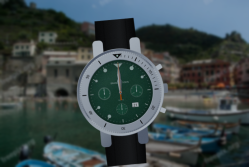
12.00
